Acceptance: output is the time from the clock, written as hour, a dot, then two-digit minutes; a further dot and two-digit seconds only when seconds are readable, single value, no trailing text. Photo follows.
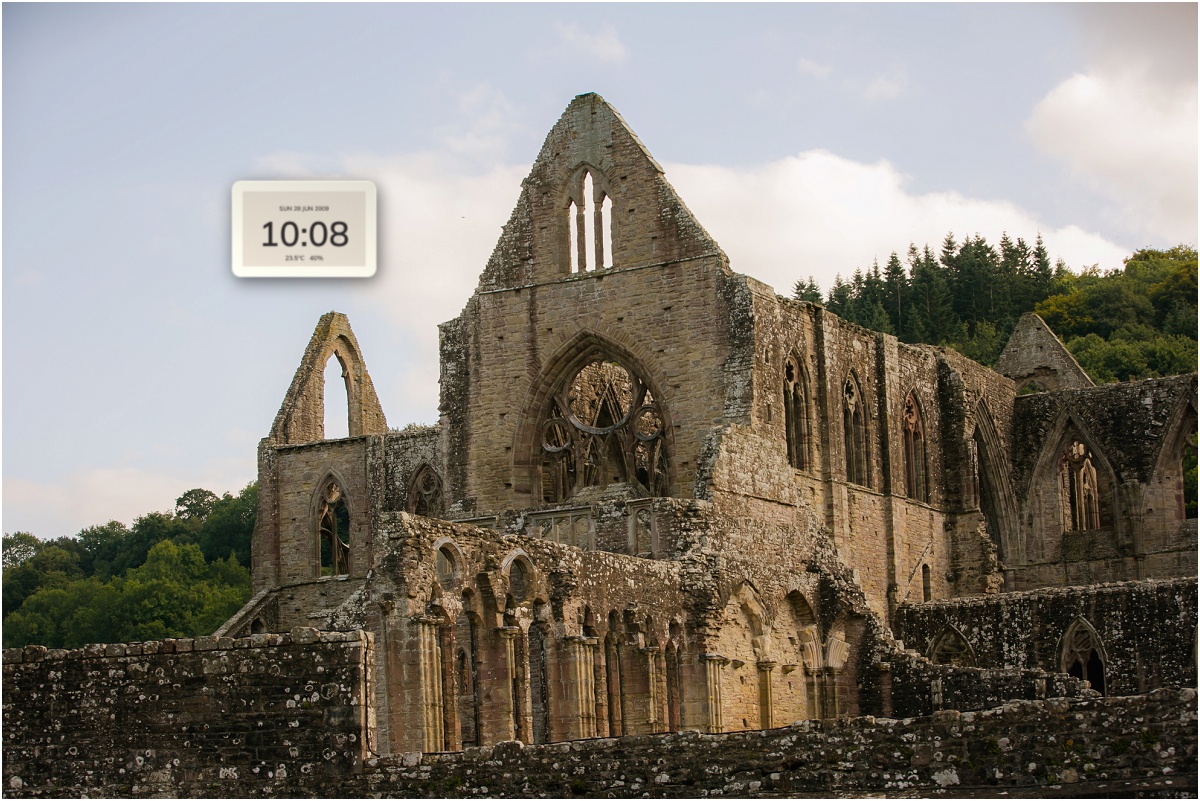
10.08
